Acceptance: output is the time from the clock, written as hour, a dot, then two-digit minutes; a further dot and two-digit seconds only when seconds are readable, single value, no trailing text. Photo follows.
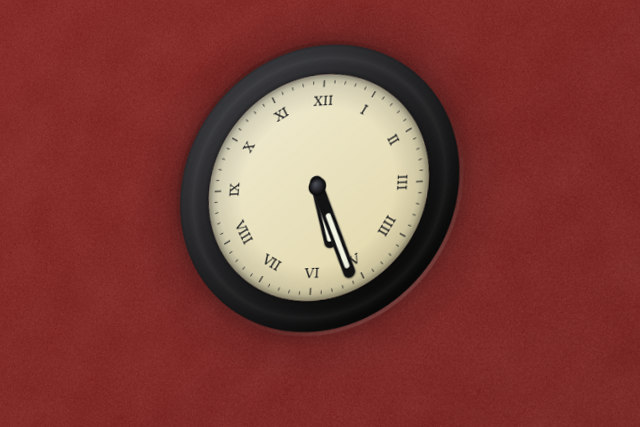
5.26
